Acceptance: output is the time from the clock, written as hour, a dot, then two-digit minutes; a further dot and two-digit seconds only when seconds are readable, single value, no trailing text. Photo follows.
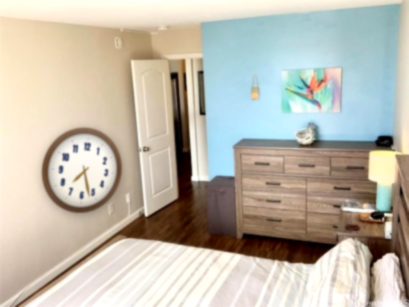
7.27
